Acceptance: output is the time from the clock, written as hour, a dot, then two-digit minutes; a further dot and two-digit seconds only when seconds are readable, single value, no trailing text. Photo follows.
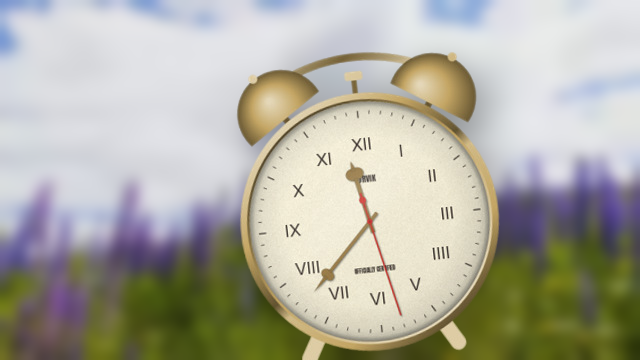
11.37.28
